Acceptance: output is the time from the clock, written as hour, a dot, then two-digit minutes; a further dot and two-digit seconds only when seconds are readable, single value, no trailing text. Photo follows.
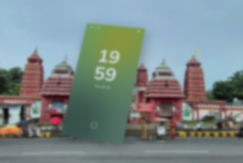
19.59
